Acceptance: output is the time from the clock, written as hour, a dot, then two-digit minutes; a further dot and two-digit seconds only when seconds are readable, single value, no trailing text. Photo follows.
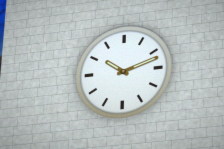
10.12
